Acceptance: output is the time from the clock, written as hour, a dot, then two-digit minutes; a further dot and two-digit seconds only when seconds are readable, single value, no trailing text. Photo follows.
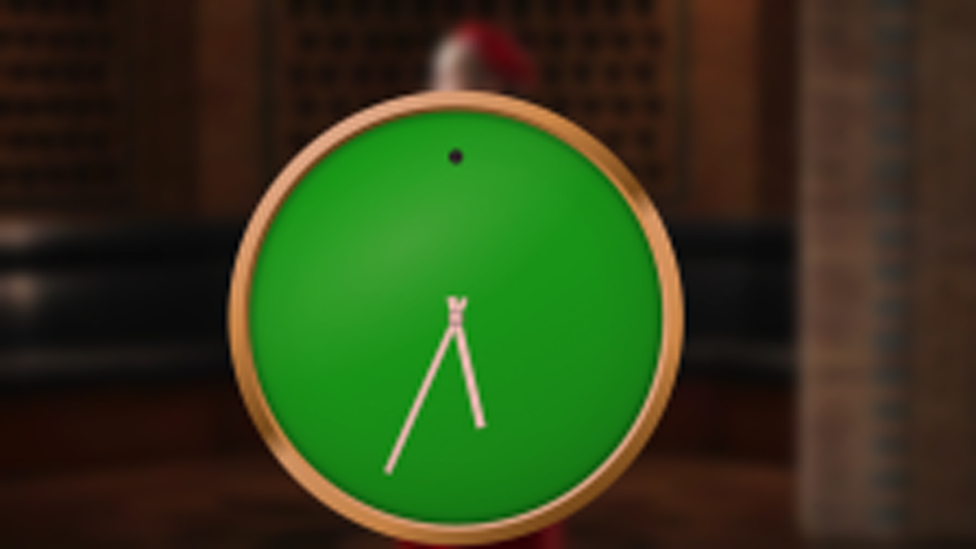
5.34
